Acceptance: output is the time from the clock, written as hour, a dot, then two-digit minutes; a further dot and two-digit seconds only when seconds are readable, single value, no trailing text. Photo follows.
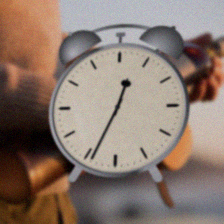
12.34
